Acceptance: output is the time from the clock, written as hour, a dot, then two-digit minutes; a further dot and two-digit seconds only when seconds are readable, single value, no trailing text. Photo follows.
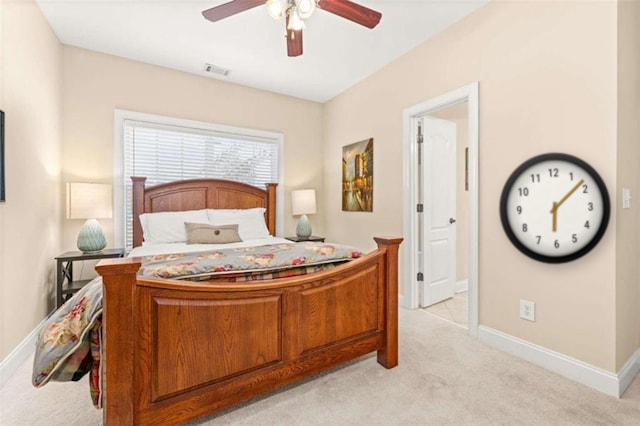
6.08
